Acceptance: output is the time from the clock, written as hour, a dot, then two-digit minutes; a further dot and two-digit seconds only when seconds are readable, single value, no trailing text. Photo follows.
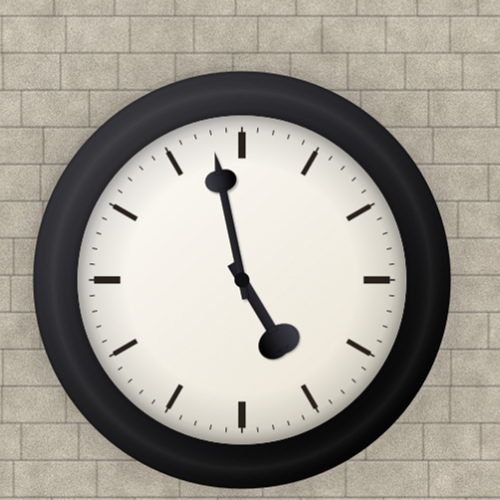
4.58
